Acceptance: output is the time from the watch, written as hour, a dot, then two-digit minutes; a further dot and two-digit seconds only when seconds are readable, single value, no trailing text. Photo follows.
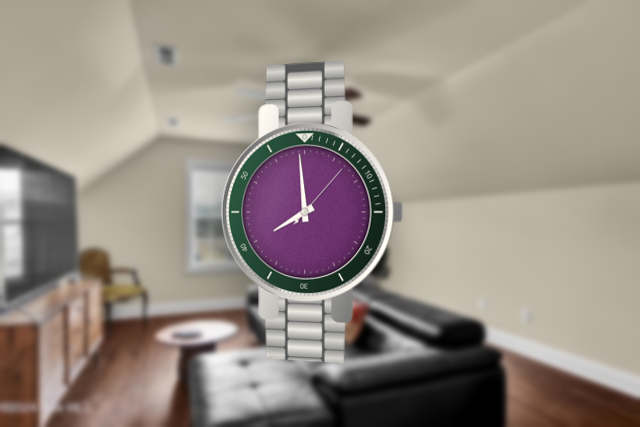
7.59.07
